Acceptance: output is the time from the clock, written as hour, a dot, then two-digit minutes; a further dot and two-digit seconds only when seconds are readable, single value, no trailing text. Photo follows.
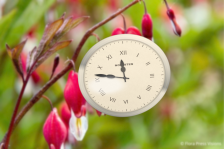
11.47
